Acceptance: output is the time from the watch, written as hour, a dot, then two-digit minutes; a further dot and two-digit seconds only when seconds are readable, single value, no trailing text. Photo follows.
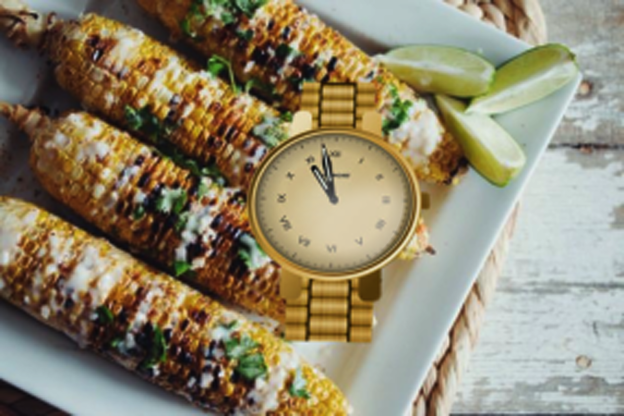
10.58
